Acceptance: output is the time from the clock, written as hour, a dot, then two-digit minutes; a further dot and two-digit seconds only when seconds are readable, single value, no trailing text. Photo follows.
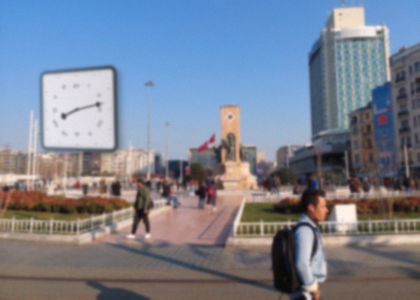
8.13
